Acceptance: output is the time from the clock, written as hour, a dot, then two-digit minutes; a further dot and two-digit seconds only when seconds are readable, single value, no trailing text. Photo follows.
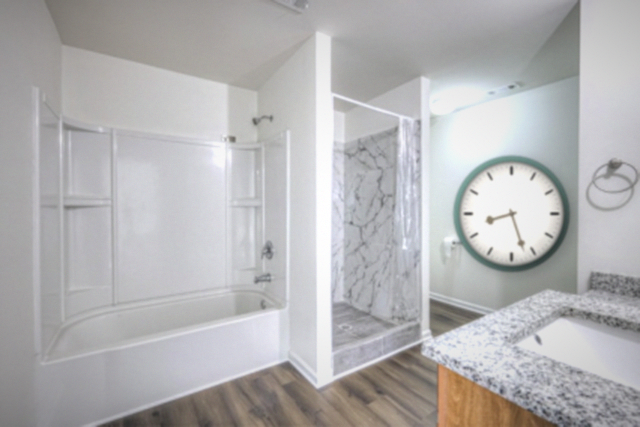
8.27
